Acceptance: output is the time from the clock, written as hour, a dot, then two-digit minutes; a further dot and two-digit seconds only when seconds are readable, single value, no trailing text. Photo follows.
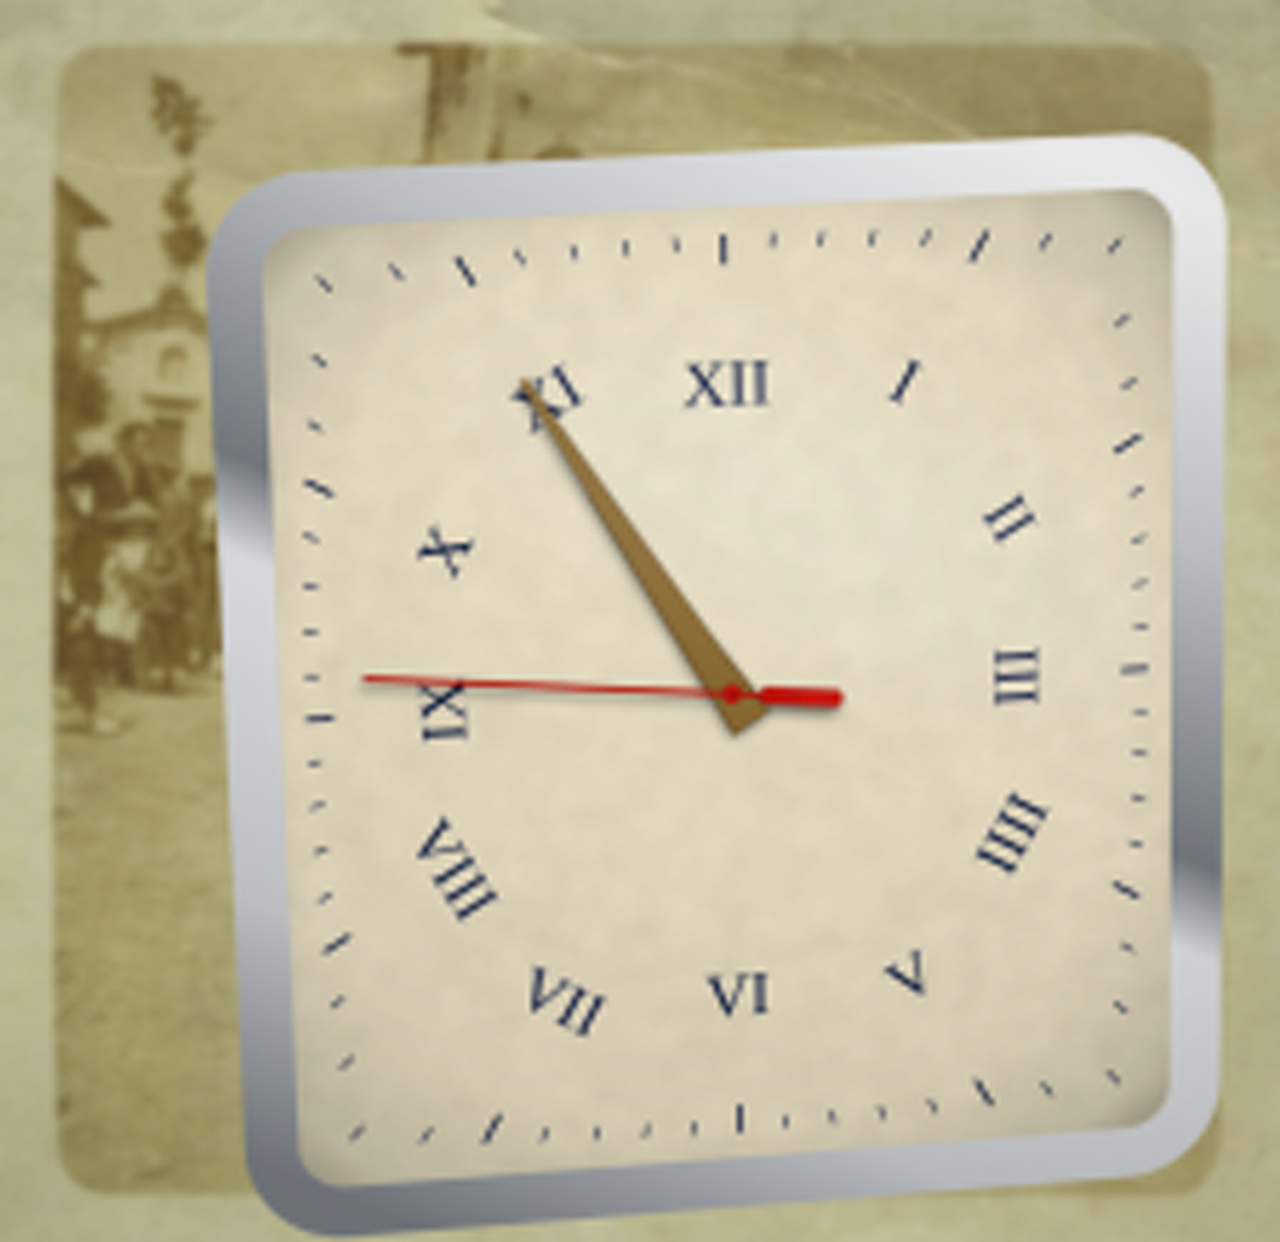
10.54.46
